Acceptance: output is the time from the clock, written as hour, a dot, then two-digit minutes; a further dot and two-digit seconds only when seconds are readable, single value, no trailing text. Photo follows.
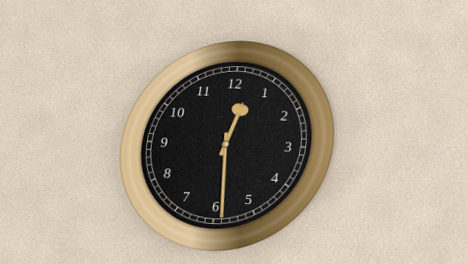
12.29
